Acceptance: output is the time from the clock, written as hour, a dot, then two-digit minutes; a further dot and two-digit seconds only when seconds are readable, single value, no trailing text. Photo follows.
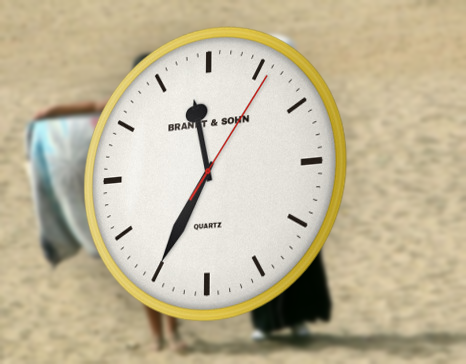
11.35.06
